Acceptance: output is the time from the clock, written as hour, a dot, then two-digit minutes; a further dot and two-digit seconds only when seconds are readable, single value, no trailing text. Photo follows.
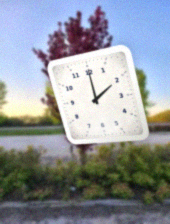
2.00
